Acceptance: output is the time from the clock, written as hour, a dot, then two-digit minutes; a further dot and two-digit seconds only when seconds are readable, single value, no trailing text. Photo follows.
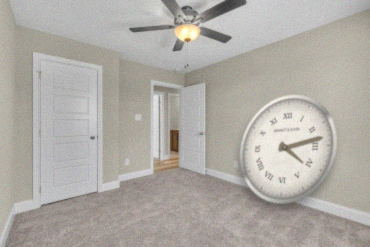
4.13
